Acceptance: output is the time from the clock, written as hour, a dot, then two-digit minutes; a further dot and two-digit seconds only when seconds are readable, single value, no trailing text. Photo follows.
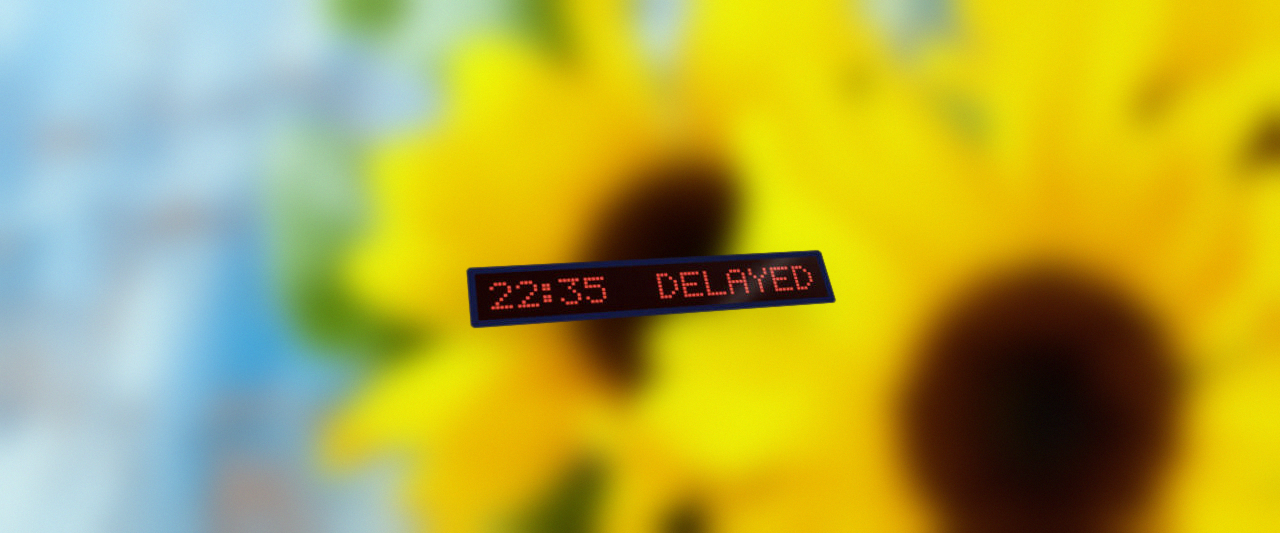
22.35
